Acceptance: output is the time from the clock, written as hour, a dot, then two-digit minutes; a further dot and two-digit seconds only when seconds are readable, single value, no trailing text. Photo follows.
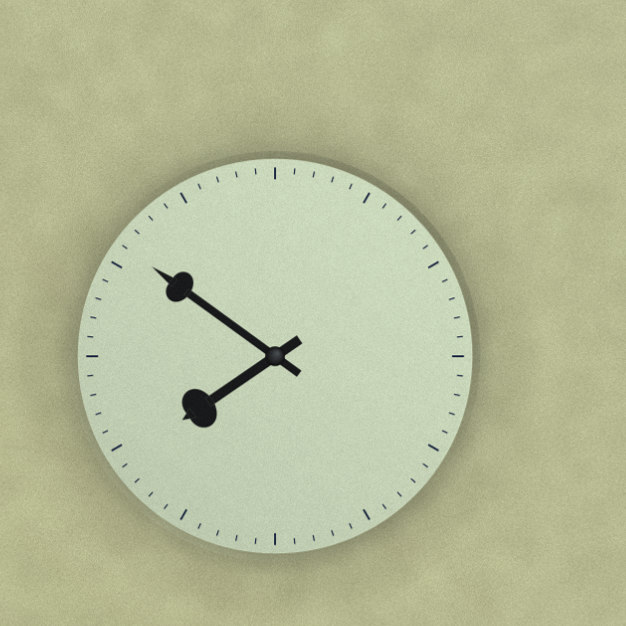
7.51
